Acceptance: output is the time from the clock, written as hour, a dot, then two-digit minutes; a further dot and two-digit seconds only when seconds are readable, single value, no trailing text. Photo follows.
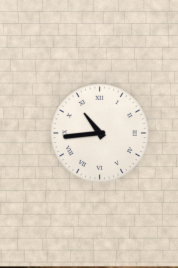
10.44
